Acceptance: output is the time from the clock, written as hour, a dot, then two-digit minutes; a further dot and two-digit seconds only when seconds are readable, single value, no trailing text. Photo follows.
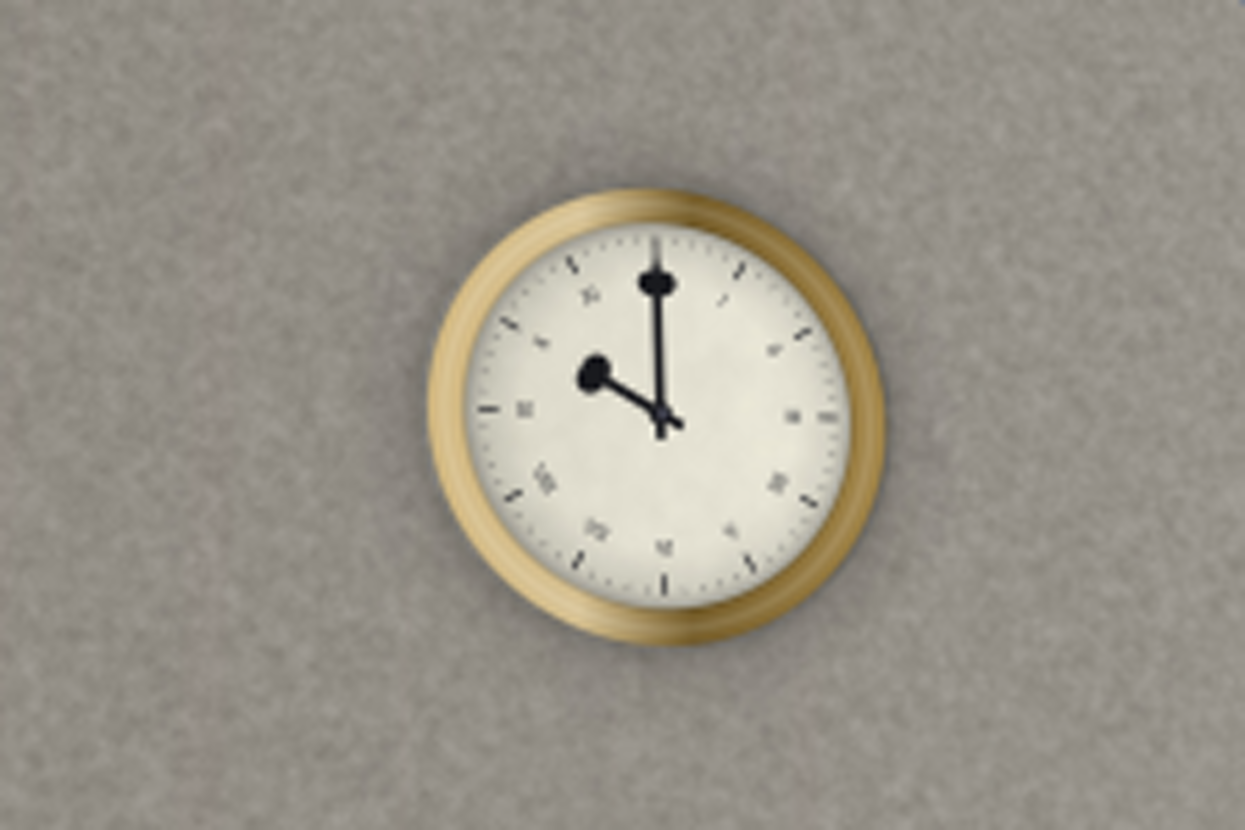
10.00
